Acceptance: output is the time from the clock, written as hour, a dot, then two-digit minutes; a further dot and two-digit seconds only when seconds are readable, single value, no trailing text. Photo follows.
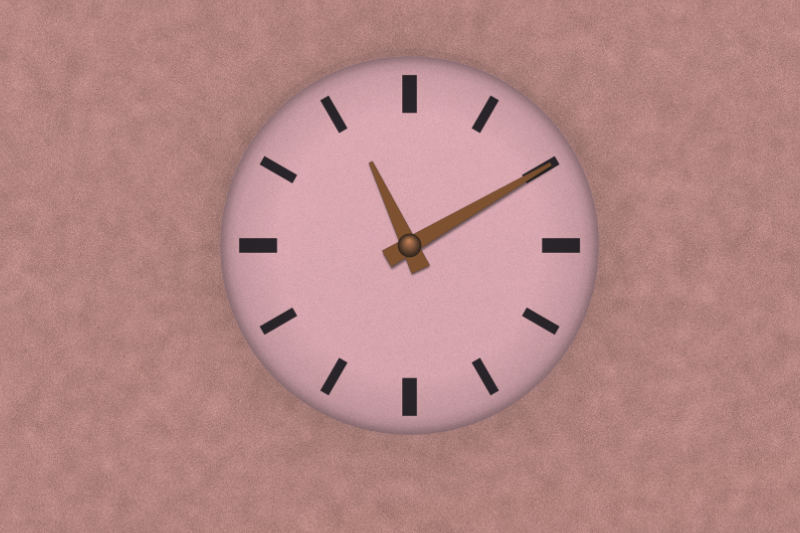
11.10
